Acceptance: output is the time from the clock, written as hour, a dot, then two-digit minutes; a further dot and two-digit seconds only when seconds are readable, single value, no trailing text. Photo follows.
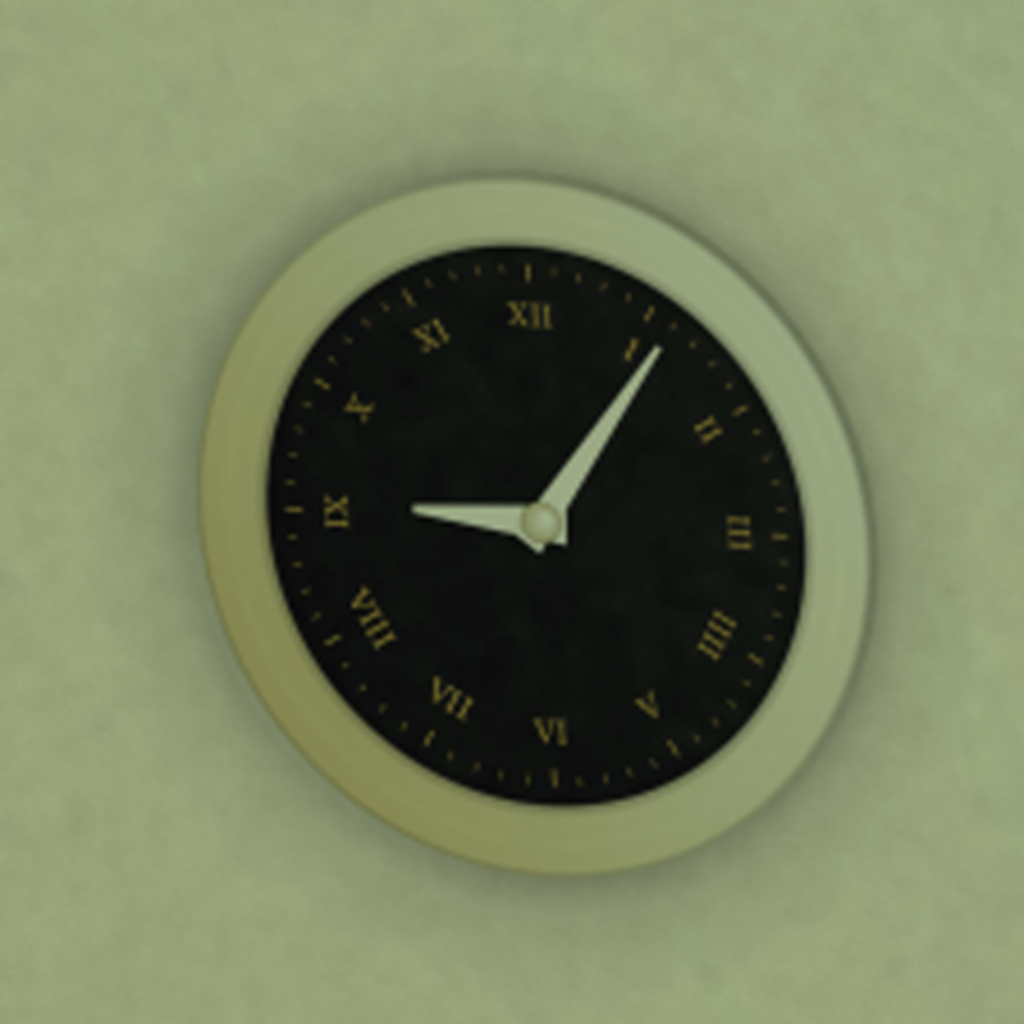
9.06
